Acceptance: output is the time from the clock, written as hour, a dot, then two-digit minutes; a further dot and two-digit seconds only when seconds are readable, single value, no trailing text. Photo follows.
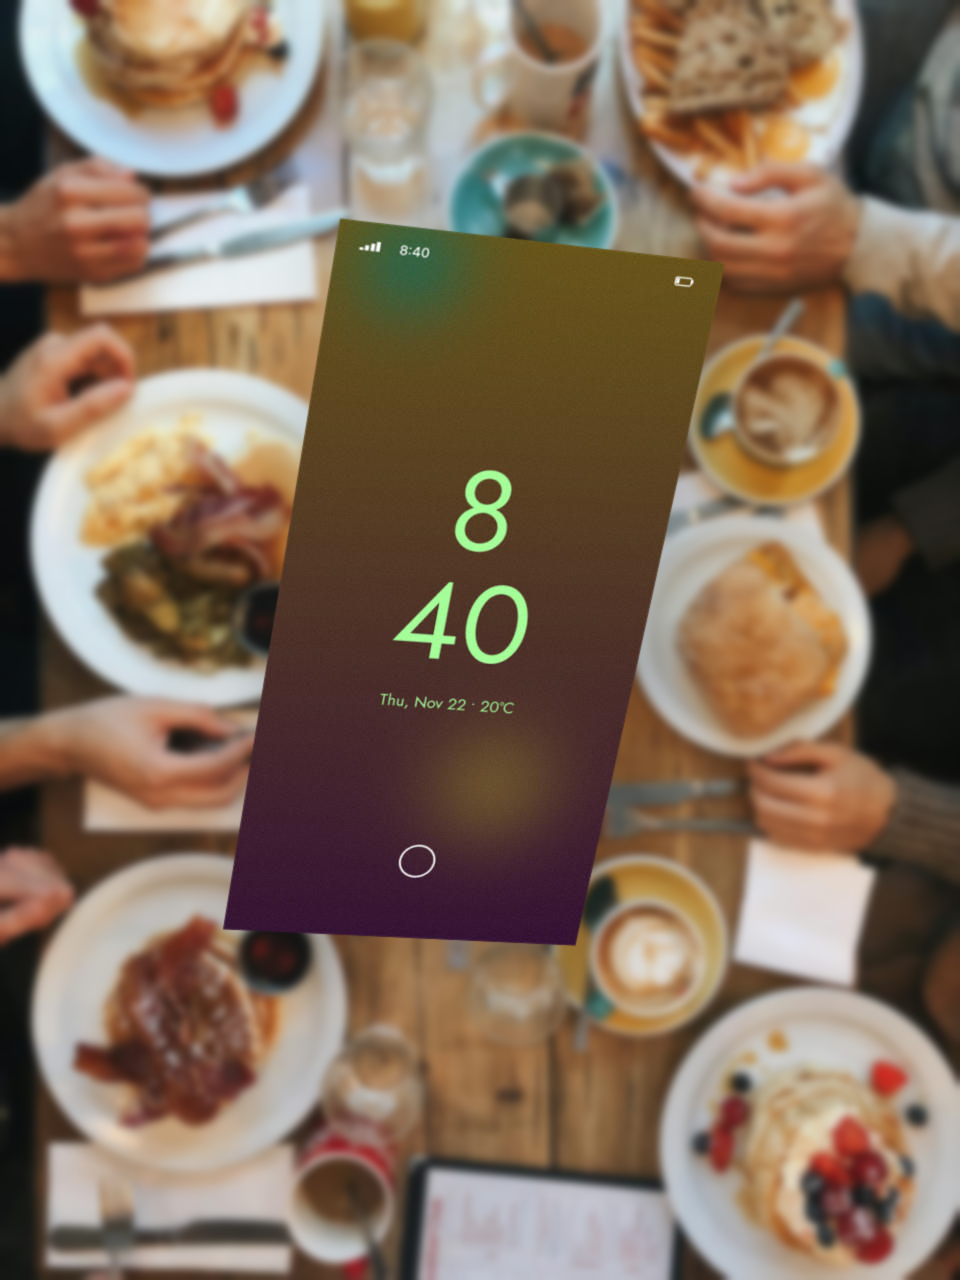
8.40
